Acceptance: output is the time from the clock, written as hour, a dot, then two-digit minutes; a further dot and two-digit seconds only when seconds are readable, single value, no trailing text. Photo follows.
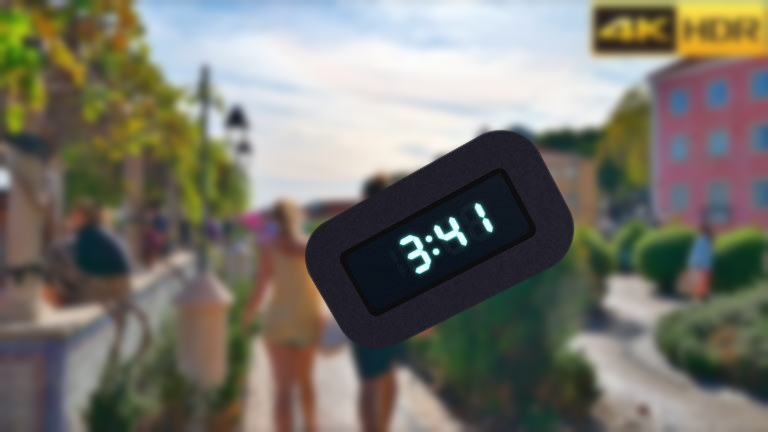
3.41
